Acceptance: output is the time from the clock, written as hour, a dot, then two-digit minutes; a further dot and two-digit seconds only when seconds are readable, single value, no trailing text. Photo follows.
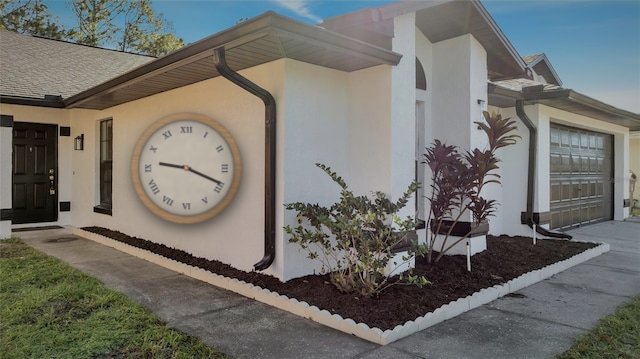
9.19
